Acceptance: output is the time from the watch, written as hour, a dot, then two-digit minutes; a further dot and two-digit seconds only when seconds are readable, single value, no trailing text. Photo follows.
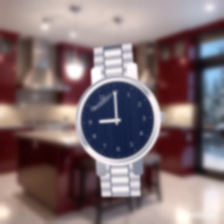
9.00
